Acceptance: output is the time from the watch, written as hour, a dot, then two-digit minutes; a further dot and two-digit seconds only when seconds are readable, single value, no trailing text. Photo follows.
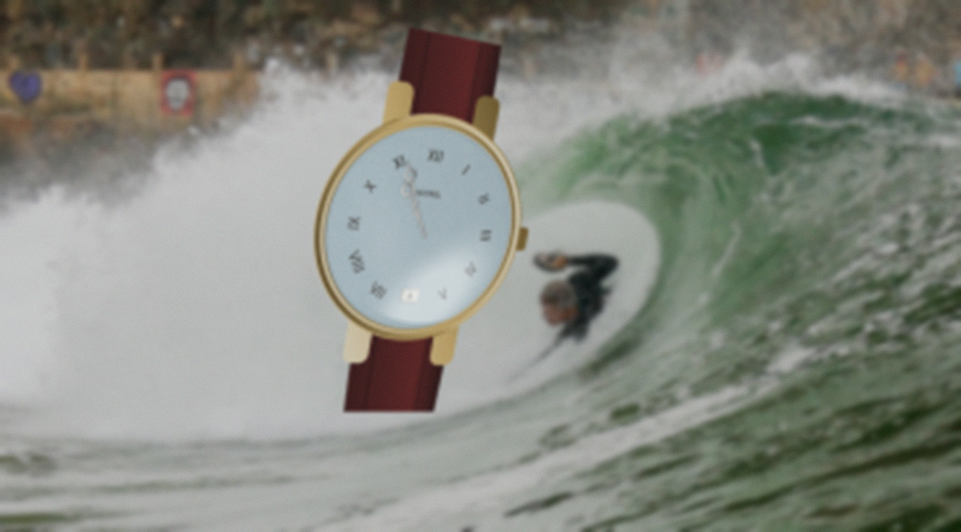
10.56
